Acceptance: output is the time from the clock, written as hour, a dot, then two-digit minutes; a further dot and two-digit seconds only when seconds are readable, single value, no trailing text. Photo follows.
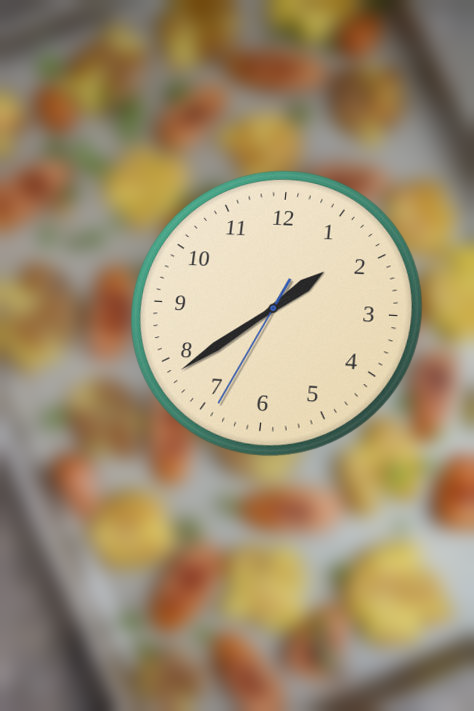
1.38.34
